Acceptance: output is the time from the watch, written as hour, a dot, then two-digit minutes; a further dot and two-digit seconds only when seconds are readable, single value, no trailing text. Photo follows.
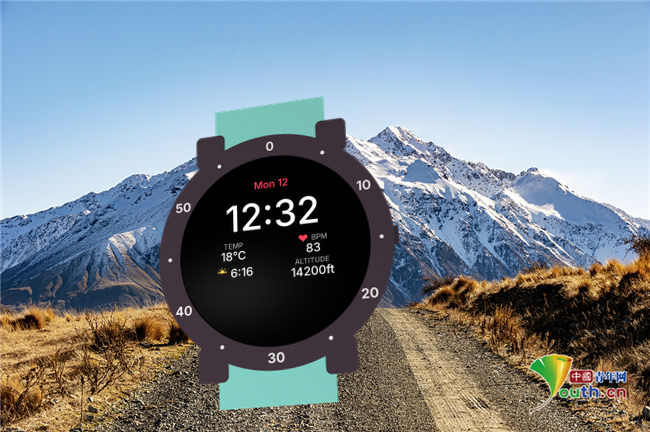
12.32
